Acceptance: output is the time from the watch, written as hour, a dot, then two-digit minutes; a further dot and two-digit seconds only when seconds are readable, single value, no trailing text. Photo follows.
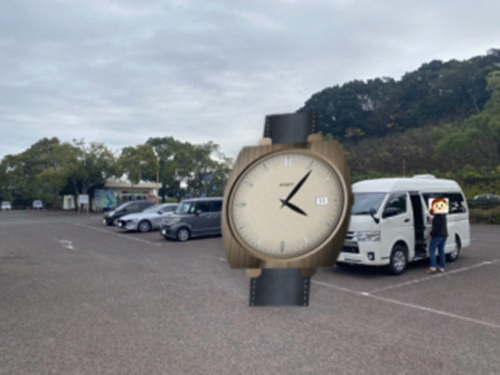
4.06
